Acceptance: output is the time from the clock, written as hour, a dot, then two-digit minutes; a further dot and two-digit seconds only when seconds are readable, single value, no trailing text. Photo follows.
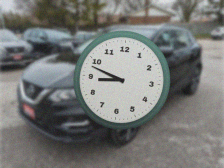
8.48
